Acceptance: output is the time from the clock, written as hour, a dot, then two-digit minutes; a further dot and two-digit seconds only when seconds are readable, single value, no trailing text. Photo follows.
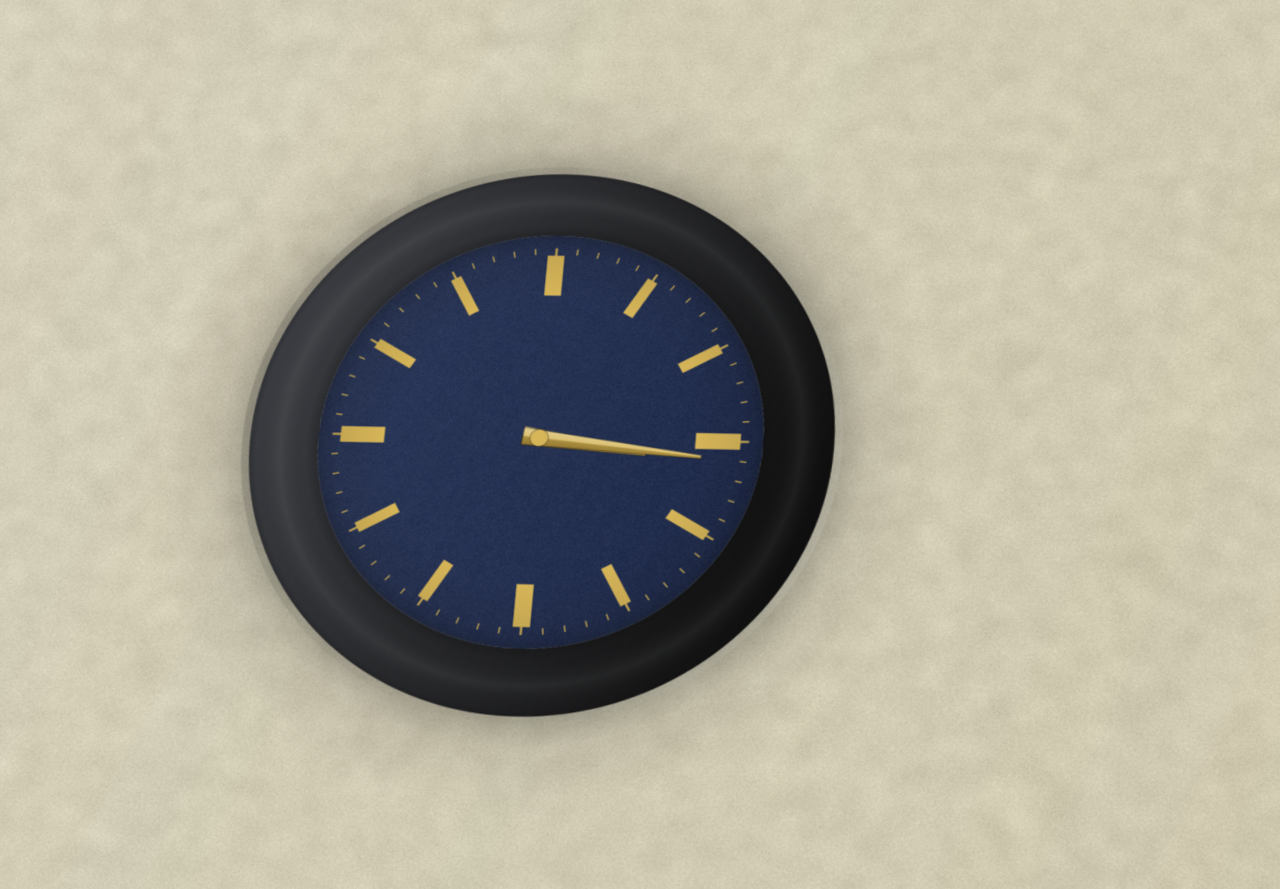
3.16
